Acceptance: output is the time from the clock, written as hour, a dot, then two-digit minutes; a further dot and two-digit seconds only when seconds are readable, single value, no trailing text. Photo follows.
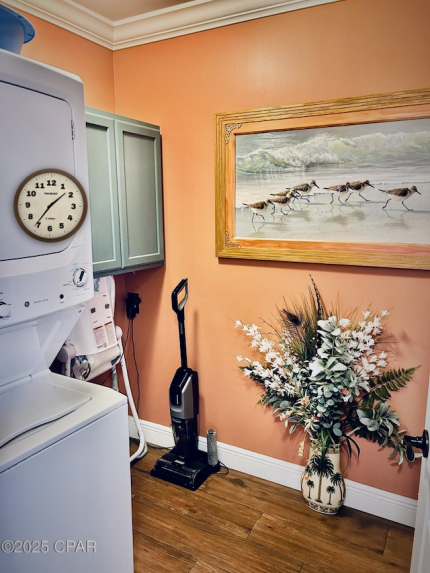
1.36
